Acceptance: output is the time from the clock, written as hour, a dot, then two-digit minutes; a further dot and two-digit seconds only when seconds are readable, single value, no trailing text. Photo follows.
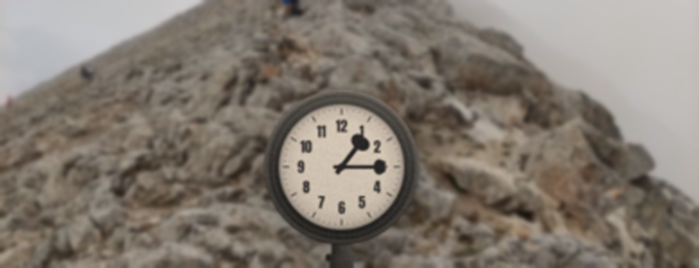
1.15
